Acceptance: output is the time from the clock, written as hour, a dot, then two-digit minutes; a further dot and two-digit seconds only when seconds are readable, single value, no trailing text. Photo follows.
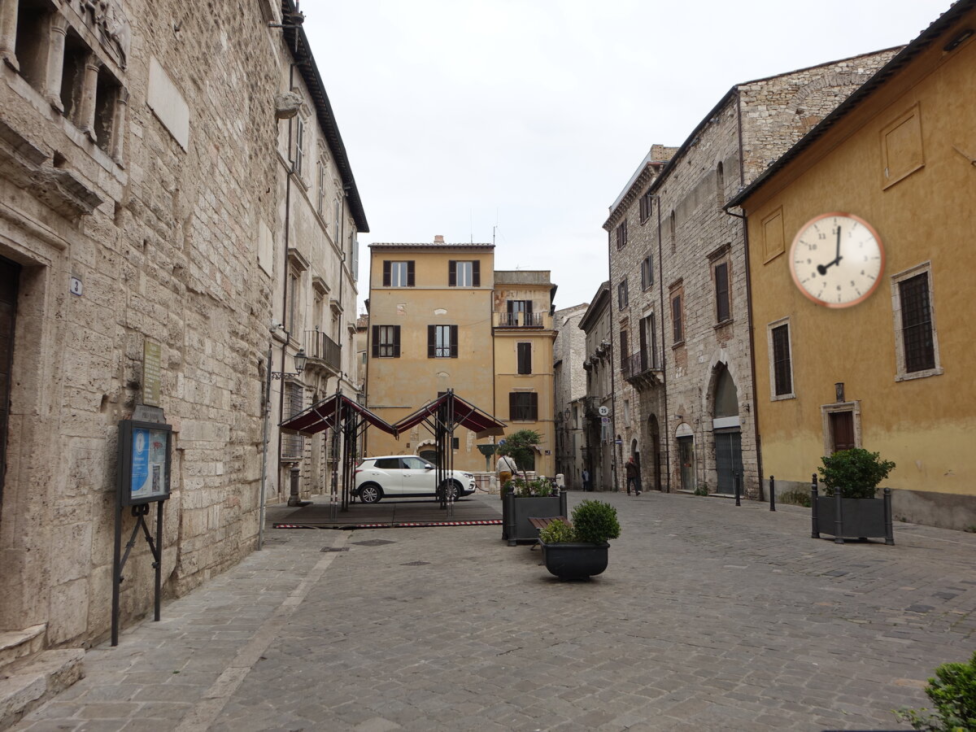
8.01
